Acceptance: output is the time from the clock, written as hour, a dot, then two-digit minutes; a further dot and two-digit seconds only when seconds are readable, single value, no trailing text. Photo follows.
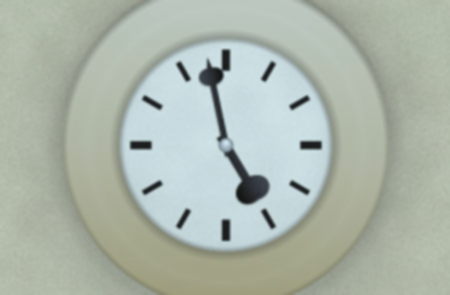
4.58
